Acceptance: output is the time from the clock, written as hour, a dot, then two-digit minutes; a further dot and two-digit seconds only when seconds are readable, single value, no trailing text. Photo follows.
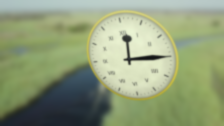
12.15
